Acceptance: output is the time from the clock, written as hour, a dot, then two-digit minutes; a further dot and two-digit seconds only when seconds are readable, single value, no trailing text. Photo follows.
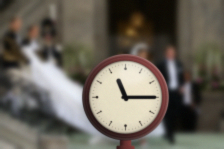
11.15
